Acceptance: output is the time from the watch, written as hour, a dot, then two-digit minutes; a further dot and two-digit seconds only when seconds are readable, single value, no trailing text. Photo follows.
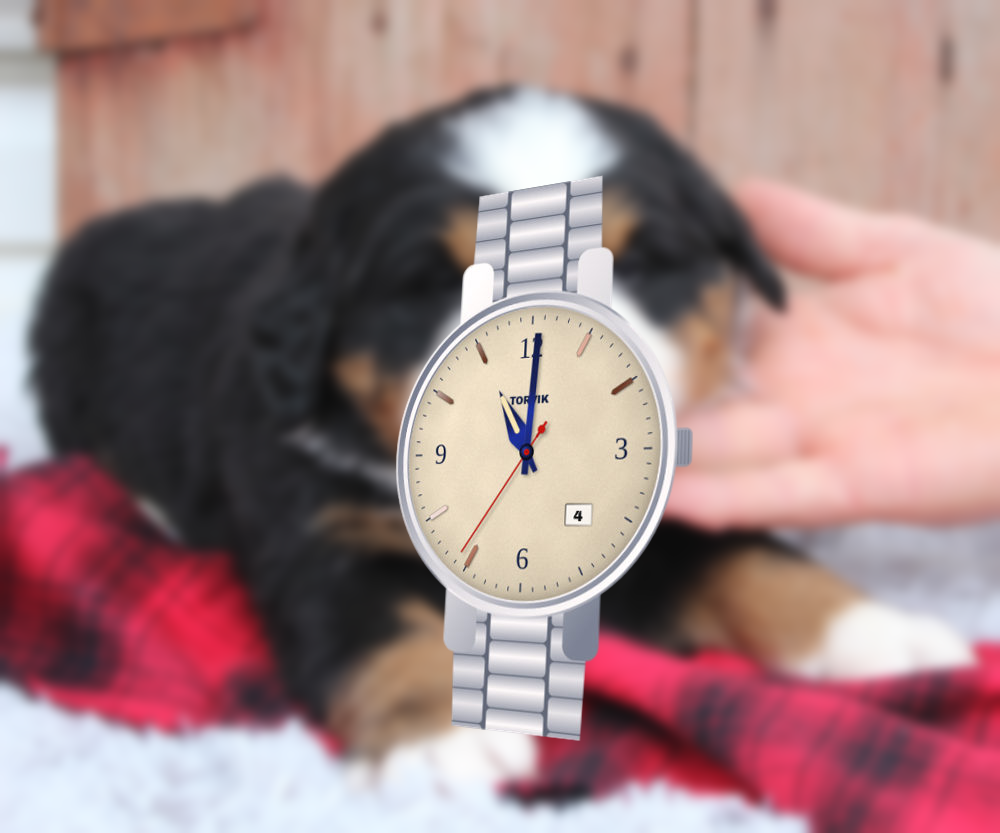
11.00.36
